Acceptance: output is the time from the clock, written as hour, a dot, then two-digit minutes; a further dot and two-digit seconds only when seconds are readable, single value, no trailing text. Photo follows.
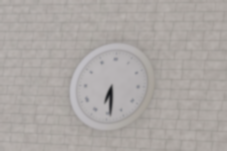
6.29
